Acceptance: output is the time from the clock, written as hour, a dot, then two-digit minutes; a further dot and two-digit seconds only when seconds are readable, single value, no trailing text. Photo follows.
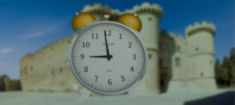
8.59
